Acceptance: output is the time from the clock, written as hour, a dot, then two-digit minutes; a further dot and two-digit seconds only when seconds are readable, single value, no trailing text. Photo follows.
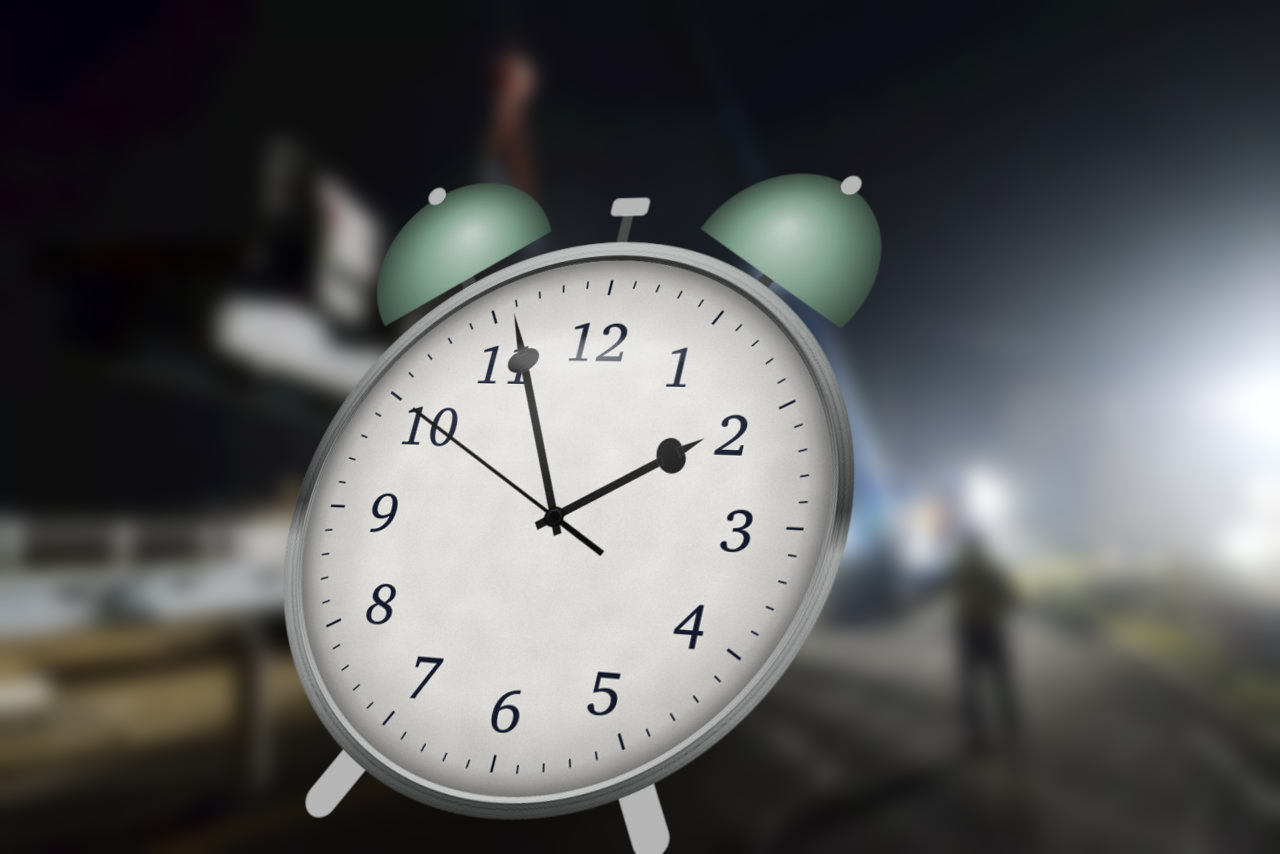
1.55.50
